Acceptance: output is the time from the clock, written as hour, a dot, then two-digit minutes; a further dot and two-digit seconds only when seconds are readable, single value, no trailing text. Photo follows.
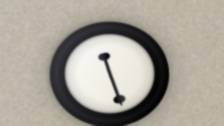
11.27
